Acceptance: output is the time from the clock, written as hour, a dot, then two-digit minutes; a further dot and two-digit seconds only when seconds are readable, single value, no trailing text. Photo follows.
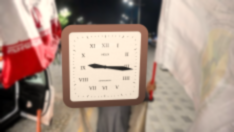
9.16
